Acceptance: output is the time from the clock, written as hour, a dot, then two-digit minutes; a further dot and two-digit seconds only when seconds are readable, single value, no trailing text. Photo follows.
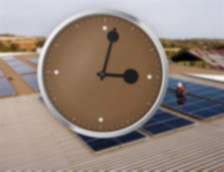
3.02
